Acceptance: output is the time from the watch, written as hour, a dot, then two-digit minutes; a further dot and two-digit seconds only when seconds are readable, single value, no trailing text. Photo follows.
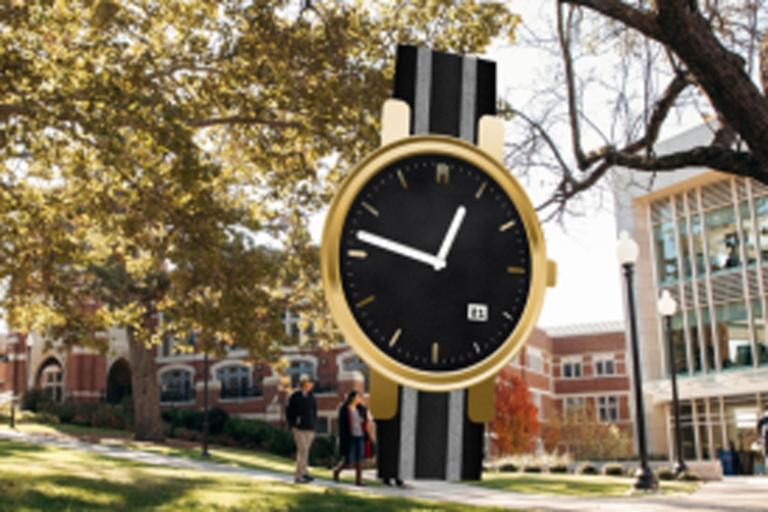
12.47
